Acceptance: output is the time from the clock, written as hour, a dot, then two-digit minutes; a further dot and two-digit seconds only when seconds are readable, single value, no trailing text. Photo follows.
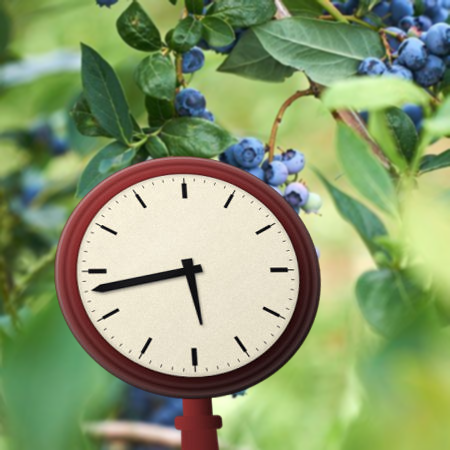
5.43
